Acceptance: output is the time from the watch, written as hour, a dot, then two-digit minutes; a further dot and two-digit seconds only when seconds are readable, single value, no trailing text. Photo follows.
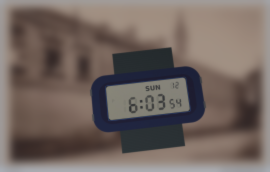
6.03.54
